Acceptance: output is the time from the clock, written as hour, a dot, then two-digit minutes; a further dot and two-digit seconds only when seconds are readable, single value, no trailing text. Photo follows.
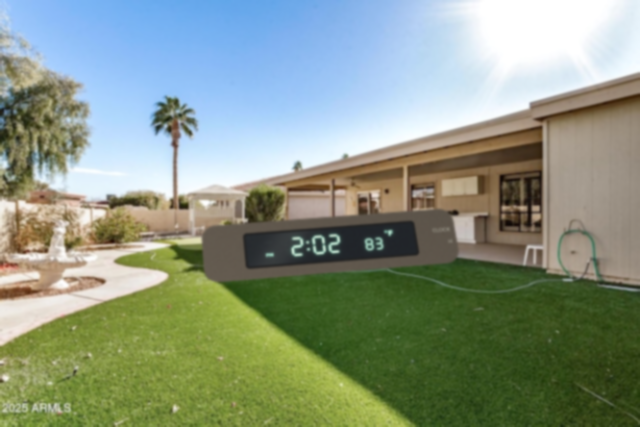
2.02
